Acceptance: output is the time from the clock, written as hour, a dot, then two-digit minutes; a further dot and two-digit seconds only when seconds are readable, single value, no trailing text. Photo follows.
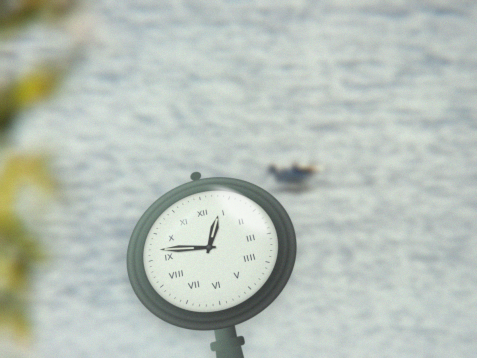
12.47
